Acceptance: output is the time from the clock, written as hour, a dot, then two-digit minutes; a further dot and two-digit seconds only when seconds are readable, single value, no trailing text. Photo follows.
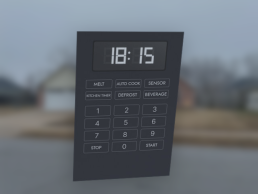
18.15
